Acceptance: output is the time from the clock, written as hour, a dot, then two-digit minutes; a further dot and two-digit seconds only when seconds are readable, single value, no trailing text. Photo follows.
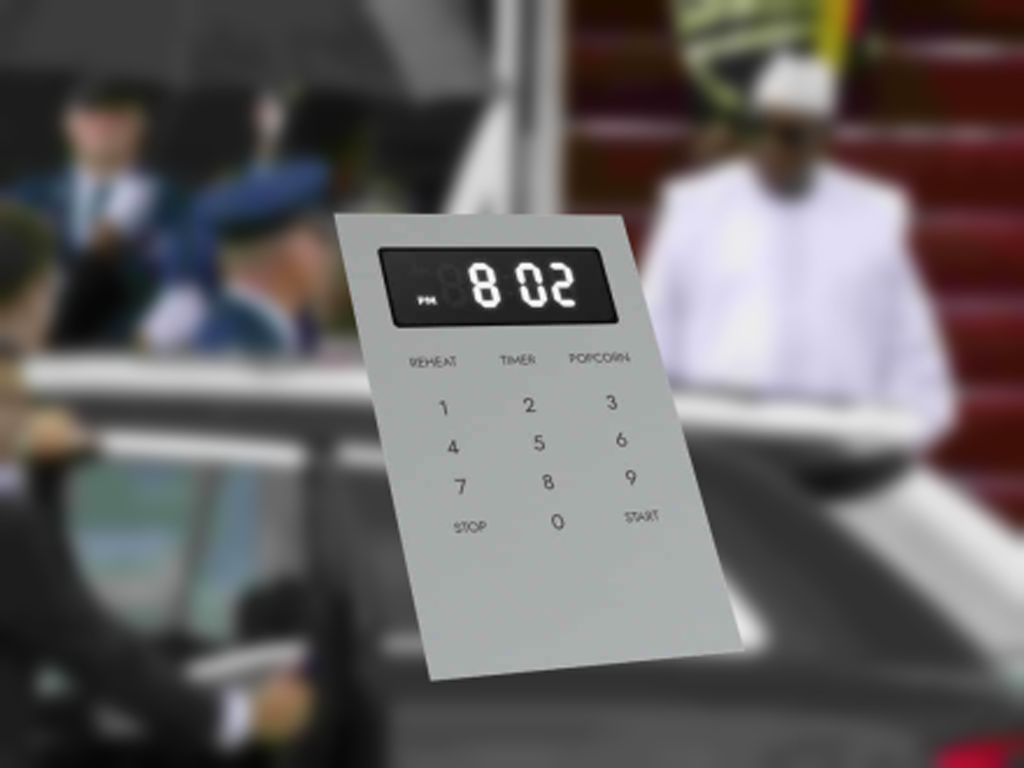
8.02
